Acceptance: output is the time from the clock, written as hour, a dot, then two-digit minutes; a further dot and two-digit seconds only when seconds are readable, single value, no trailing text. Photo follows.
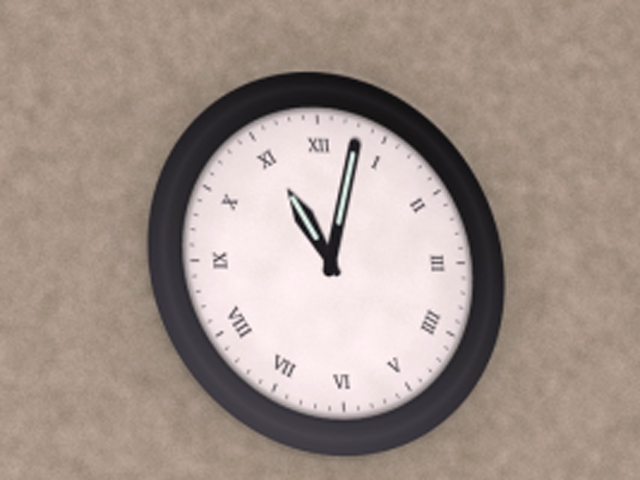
11.03
